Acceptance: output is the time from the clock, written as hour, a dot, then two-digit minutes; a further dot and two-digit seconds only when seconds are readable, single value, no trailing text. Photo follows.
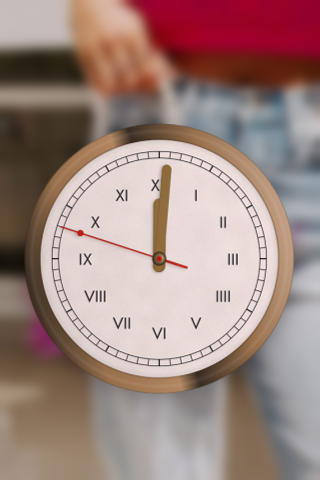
12.00.48
